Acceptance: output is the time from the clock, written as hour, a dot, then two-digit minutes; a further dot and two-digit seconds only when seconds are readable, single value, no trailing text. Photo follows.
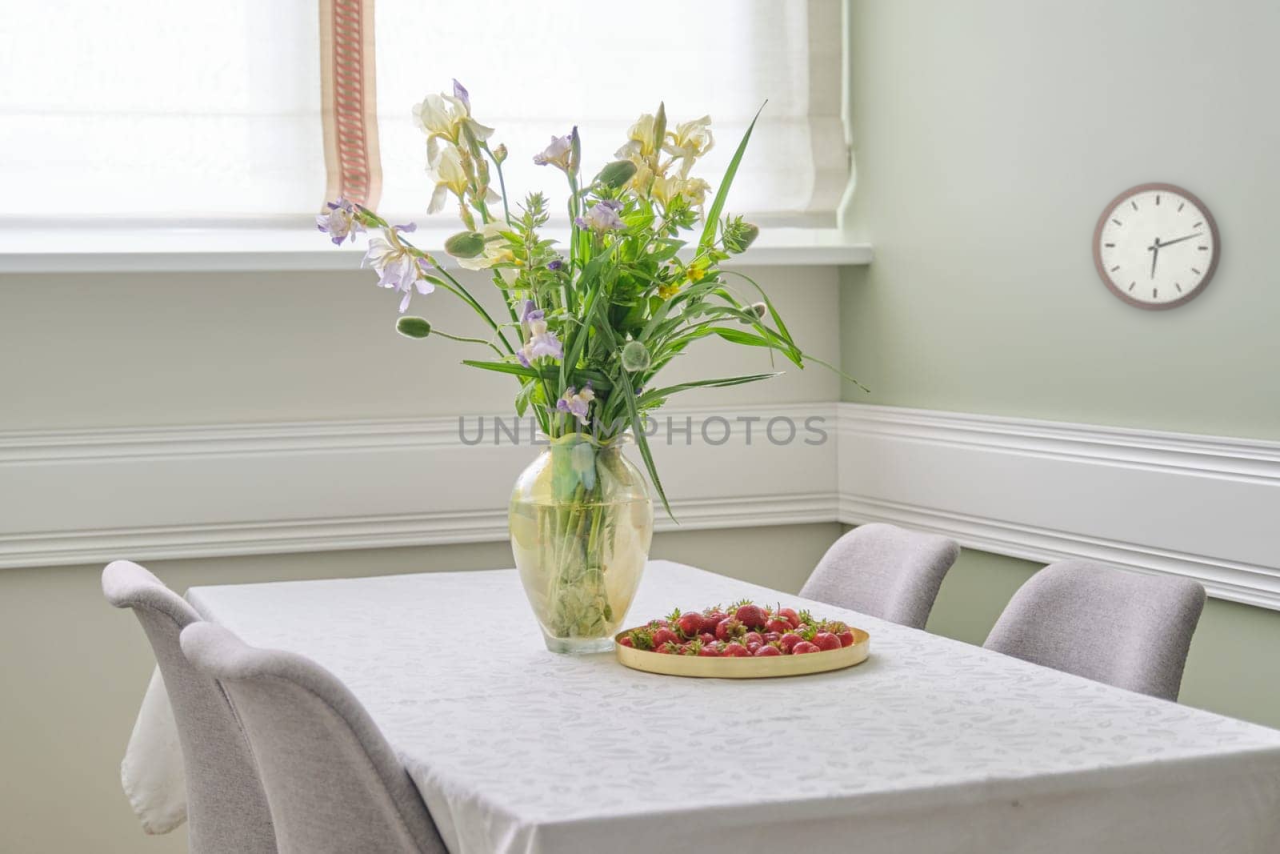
6.12
